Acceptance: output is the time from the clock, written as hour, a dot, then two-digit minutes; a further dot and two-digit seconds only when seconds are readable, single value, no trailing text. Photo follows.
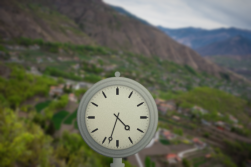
4.33
